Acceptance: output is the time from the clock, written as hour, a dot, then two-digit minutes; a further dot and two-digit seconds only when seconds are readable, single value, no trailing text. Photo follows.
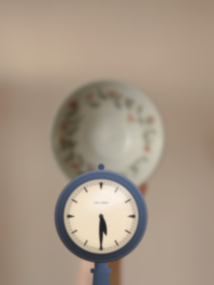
5.30
